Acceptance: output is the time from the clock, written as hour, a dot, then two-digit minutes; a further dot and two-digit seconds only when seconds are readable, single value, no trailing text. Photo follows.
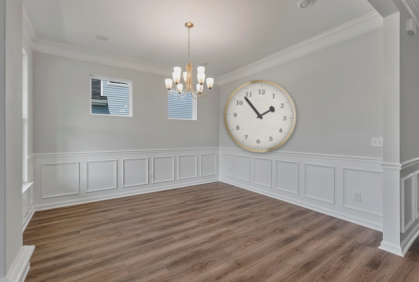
1.53
